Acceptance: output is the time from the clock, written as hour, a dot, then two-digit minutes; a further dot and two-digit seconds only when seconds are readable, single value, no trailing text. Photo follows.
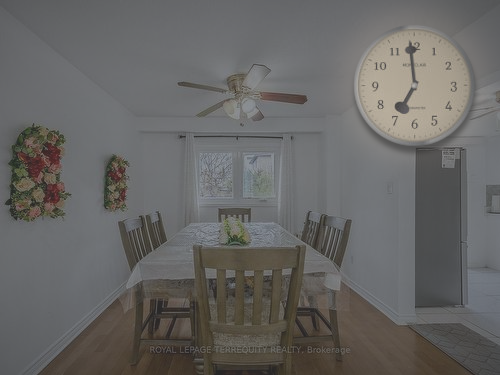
6.59
